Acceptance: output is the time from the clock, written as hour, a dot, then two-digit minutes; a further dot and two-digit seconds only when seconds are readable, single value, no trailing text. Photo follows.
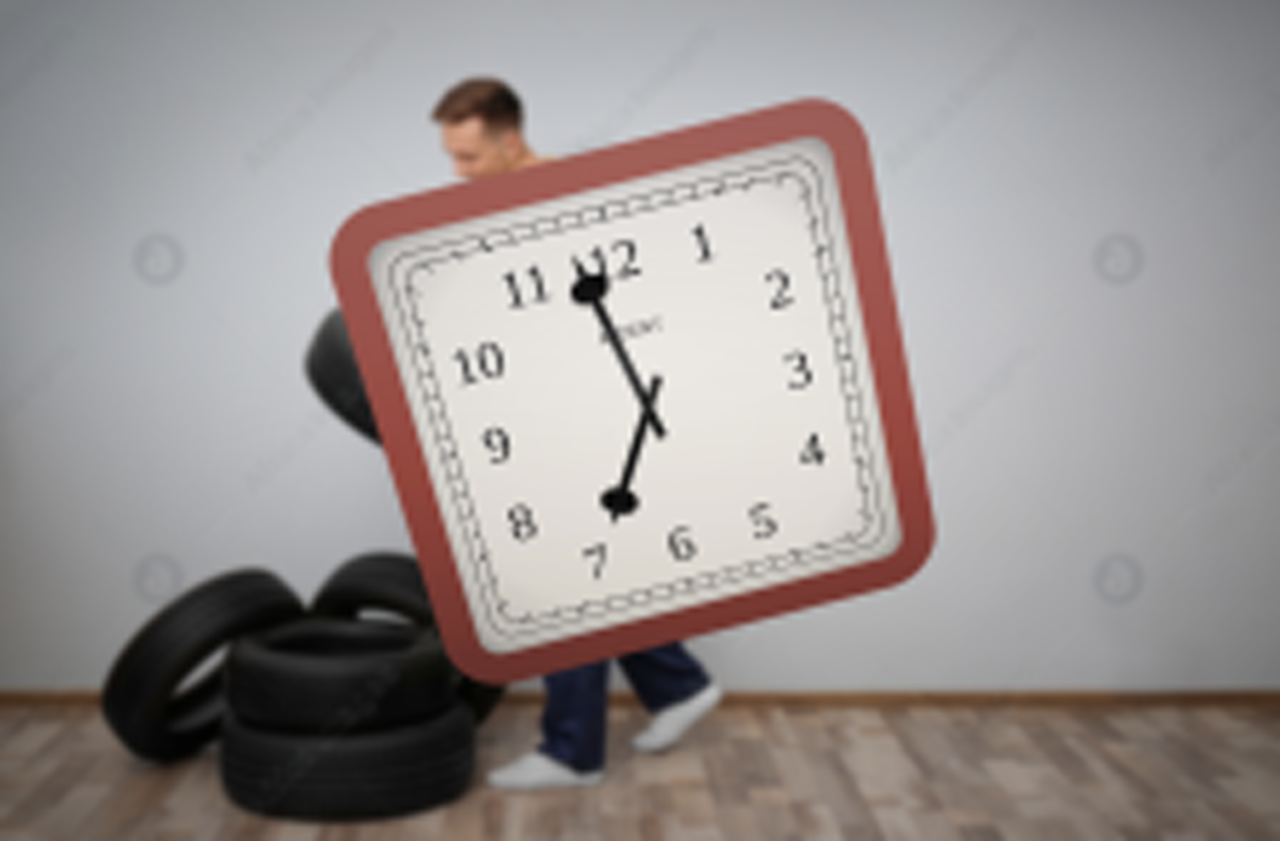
6.58
